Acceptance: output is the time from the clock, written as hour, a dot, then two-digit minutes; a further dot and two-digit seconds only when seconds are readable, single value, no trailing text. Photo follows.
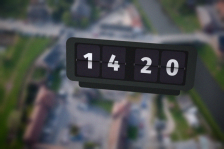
14.20
